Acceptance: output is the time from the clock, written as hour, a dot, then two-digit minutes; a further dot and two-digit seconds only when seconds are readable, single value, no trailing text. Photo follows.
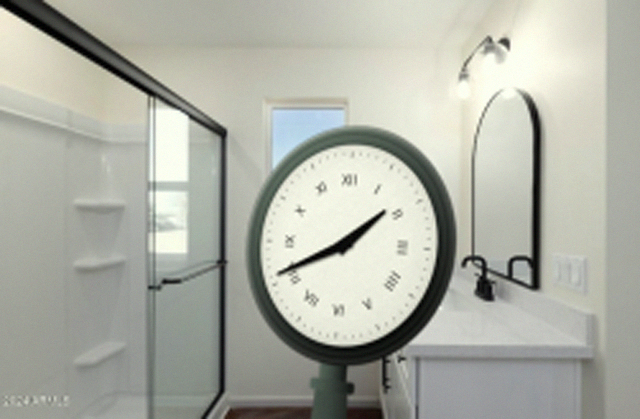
1.41
